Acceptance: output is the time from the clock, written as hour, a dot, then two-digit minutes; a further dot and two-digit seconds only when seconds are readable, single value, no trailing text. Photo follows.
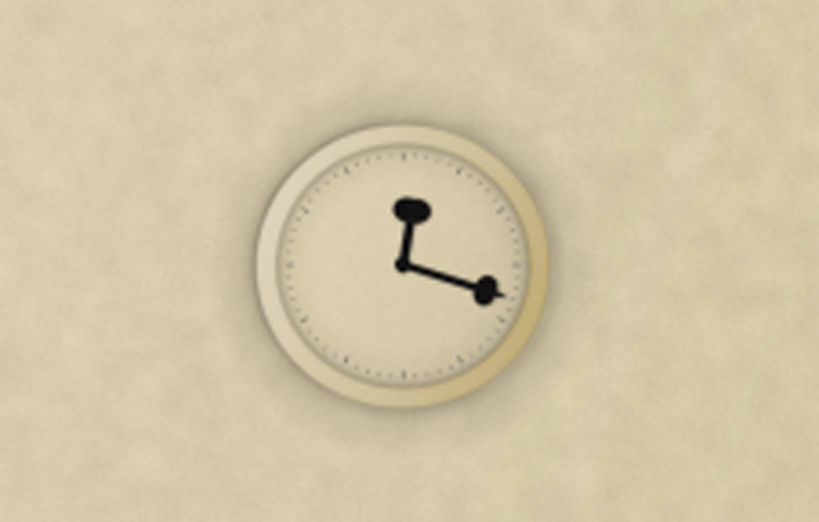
12.18
